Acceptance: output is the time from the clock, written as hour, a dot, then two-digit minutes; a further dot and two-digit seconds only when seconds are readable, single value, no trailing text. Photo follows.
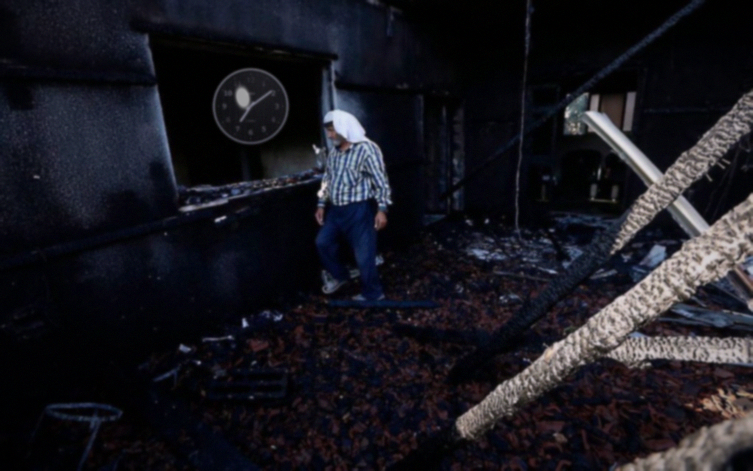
7.09
